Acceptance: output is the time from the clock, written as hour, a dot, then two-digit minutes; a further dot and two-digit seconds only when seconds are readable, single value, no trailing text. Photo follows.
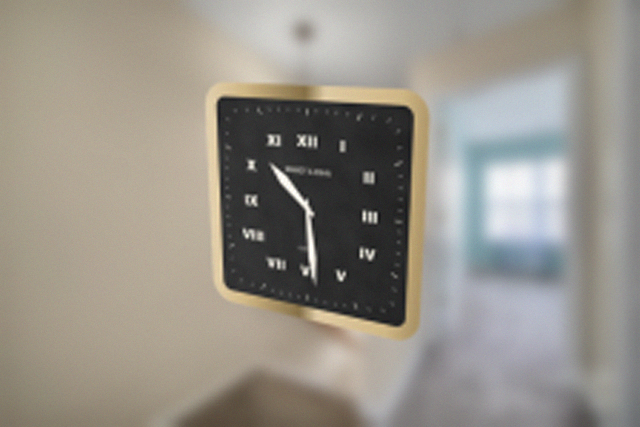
10.29
